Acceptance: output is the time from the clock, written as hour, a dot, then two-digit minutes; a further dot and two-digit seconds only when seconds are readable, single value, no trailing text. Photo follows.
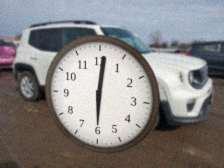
6.01
